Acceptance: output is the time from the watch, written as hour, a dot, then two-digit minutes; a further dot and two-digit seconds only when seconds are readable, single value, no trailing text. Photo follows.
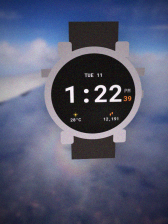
1.22.39
